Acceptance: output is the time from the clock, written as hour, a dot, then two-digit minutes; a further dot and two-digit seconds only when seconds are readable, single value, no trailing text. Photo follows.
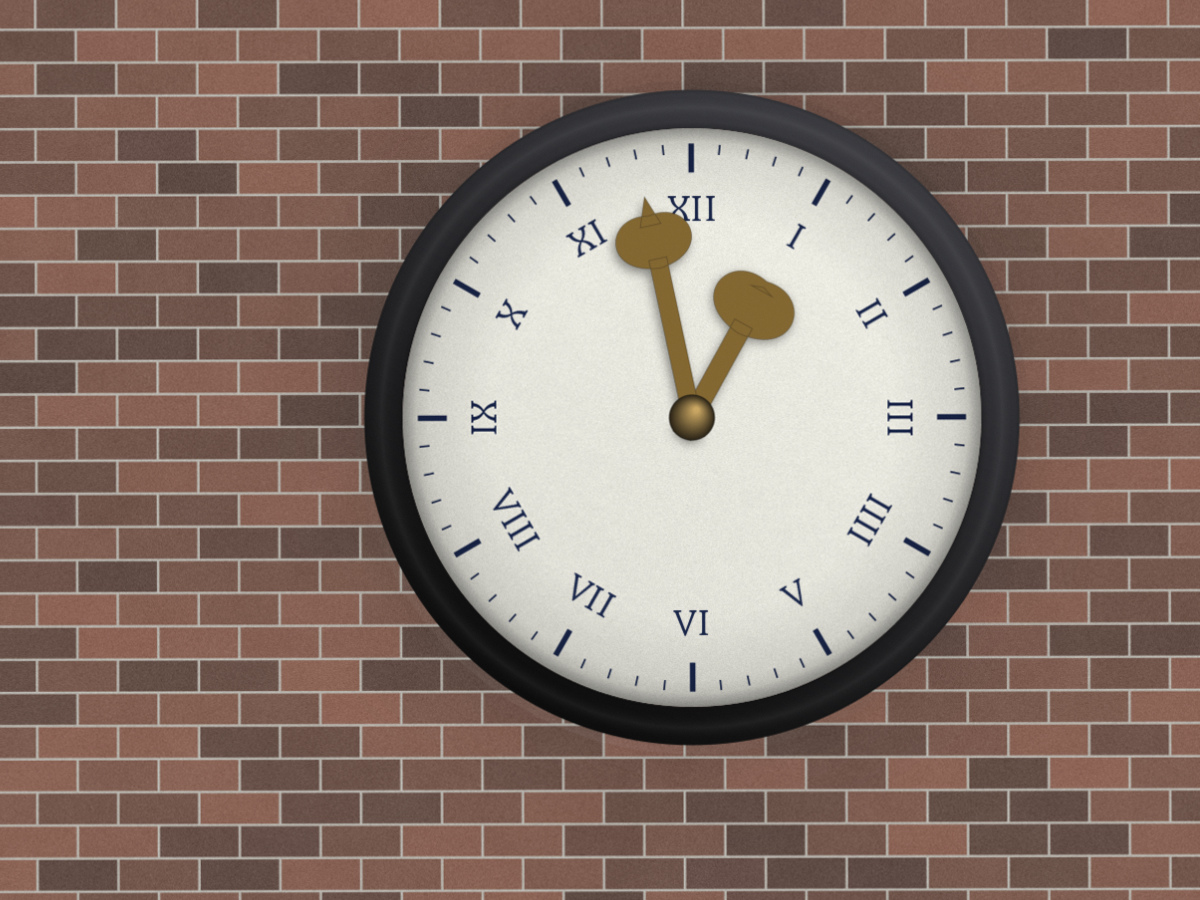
12.58
